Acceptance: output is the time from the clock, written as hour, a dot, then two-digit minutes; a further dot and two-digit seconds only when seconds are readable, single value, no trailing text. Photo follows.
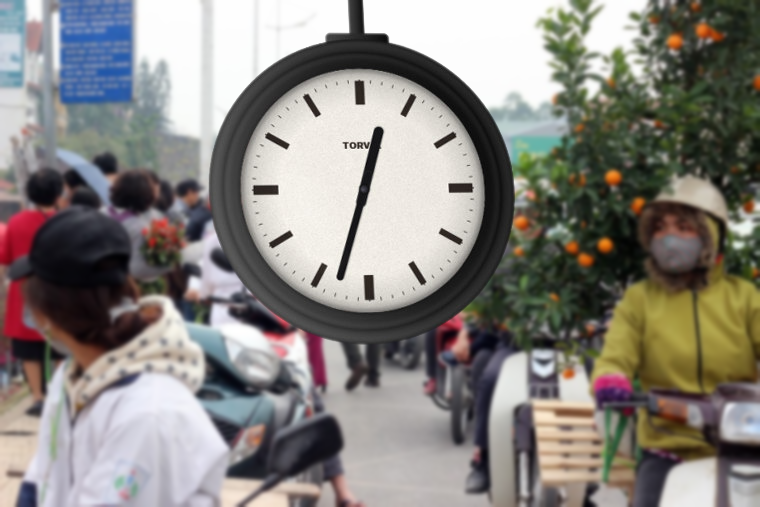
12.33
